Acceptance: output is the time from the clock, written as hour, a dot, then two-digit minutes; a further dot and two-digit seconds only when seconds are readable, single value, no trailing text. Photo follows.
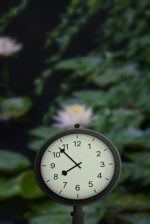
7.53
